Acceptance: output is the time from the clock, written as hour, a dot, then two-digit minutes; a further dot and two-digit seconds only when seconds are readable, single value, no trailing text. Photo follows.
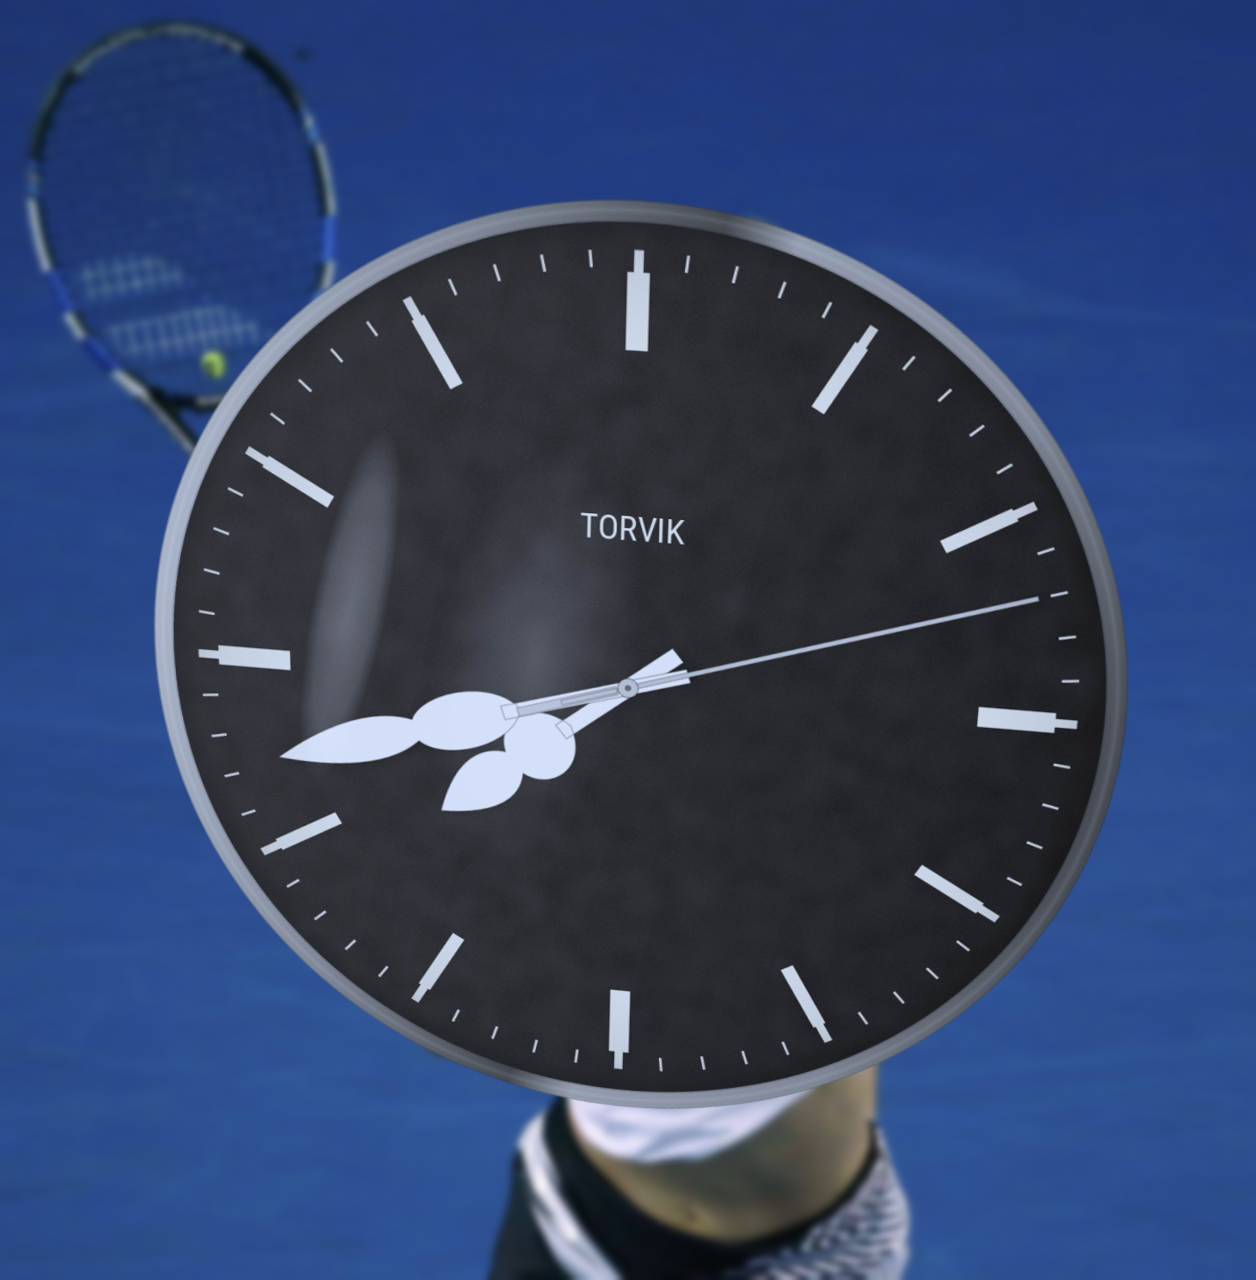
7.42.12
